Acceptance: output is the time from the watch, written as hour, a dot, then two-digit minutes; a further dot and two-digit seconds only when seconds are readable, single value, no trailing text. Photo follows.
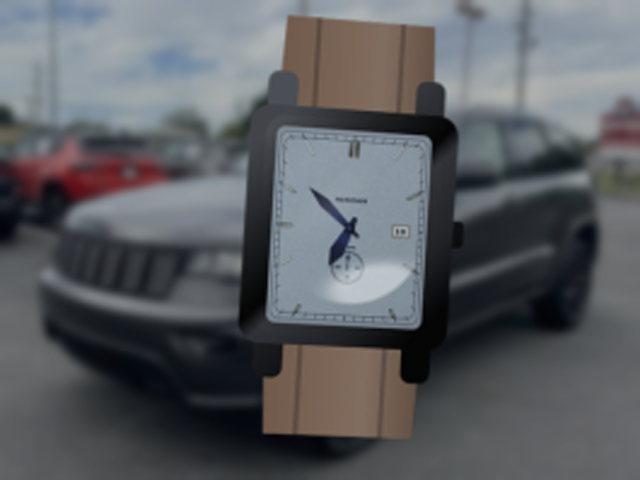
6.52
